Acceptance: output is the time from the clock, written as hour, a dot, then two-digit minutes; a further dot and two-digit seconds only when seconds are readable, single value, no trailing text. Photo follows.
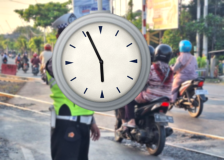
5.56
